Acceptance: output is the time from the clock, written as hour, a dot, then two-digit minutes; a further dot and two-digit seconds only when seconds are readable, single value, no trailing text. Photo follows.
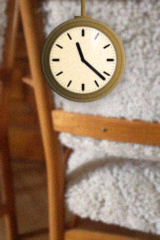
11.22
